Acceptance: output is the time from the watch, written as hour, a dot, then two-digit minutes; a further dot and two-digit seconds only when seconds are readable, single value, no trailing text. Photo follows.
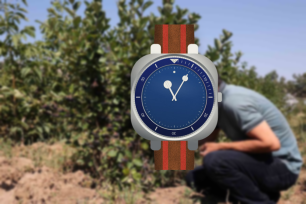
11.05
